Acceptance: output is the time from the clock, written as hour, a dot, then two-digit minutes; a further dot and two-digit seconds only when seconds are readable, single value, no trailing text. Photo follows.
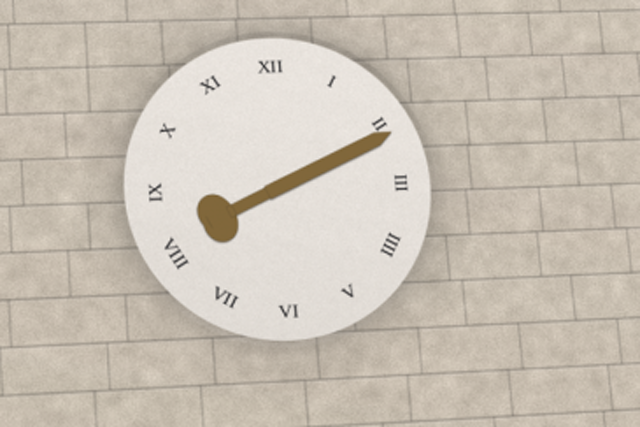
8.11
